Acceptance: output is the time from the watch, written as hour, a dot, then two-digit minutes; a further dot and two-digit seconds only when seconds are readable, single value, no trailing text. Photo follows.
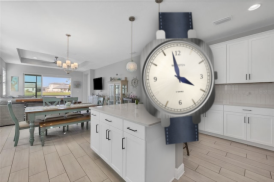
3.58
